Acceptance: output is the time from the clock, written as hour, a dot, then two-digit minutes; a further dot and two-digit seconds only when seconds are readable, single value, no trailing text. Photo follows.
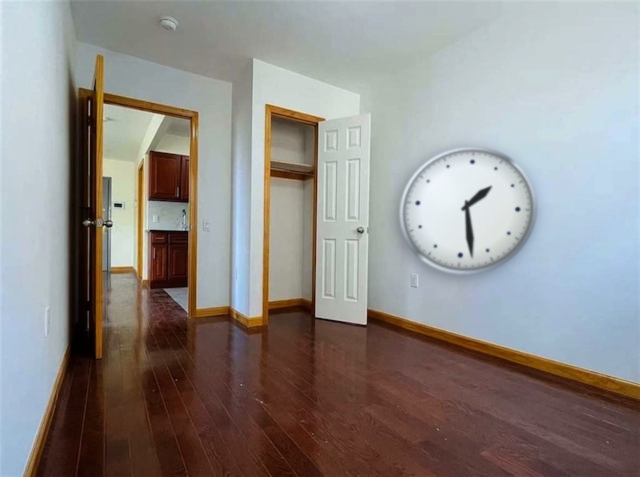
1.28
